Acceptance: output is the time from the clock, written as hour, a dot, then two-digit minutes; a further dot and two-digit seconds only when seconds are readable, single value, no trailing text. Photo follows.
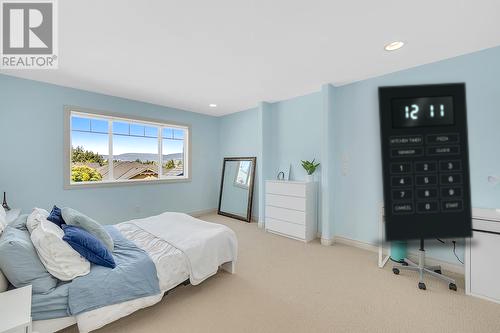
12.11
